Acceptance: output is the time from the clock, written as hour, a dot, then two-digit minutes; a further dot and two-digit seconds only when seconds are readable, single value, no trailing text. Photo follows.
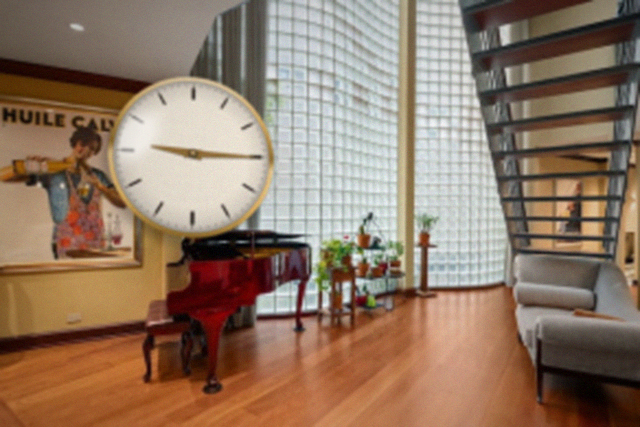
9.15
